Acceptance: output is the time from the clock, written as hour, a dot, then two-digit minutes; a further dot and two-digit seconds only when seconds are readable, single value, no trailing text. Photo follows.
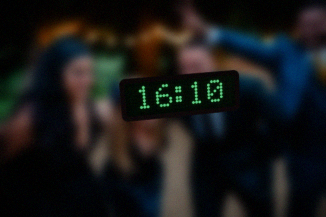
16.10
